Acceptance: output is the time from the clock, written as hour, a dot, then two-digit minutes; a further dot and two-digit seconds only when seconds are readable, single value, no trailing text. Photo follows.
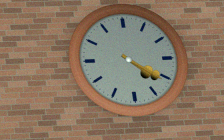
4.21
